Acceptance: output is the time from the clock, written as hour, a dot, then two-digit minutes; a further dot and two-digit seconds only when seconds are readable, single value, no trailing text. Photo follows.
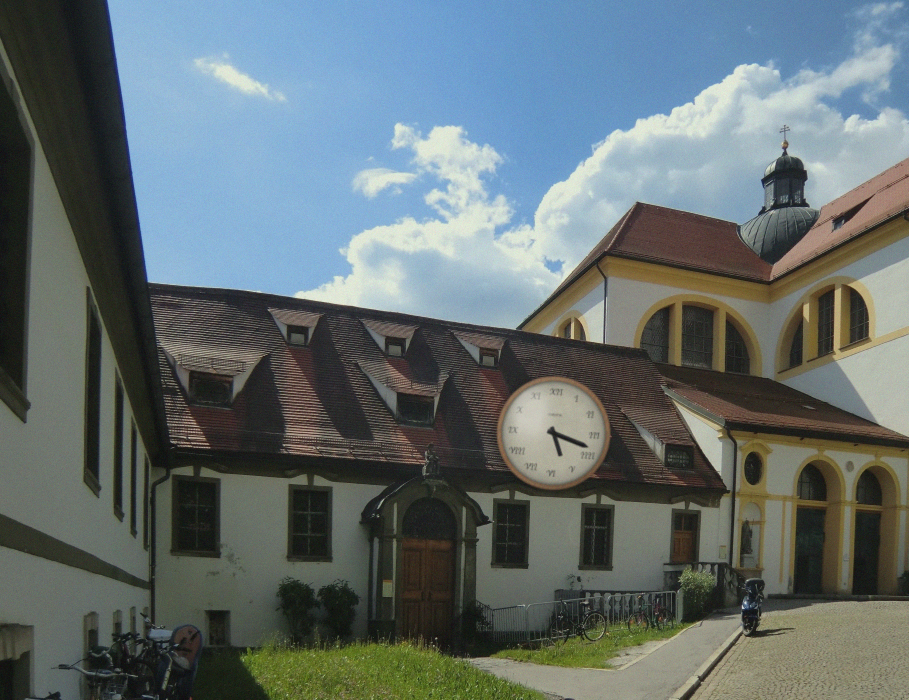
5.18
